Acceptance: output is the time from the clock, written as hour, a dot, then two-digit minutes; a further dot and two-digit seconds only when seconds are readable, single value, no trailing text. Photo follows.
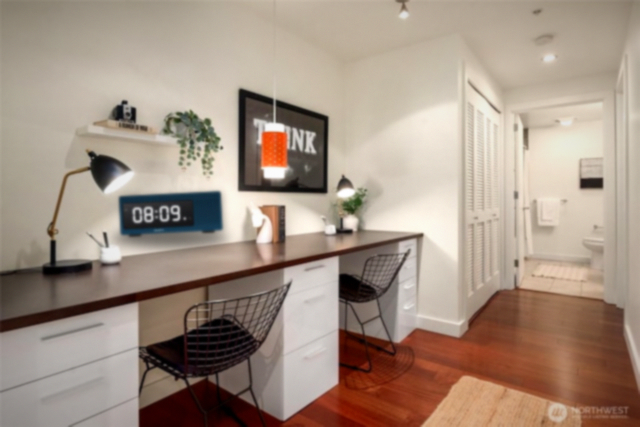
8.09
